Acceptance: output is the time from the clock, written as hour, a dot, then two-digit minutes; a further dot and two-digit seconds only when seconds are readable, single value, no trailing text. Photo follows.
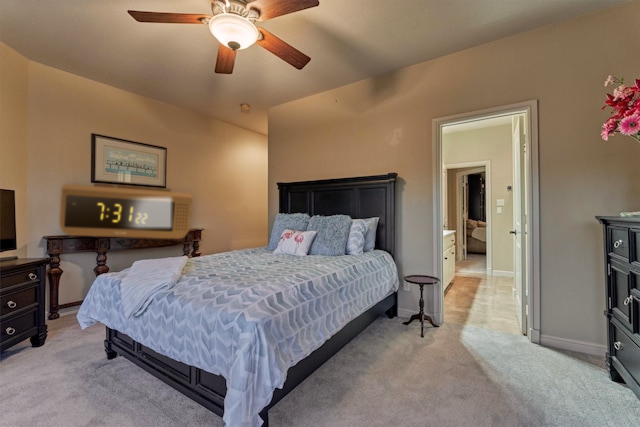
7.31
